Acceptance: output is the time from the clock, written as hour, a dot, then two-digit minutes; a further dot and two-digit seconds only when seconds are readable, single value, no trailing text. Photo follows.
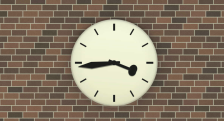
3.44
